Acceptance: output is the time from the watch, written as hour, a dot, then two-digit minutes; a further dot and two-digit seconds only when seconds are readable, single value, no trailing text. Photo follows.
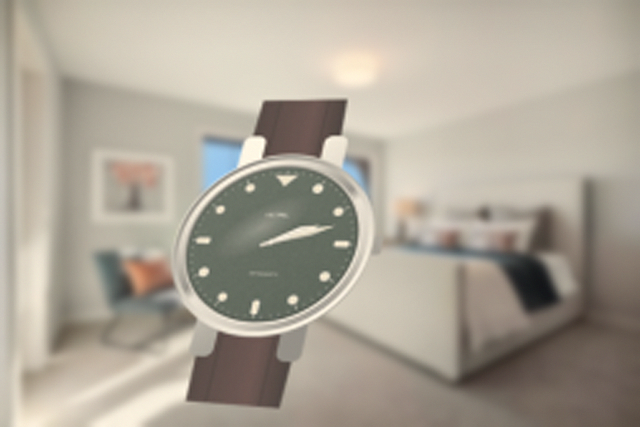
2.12
